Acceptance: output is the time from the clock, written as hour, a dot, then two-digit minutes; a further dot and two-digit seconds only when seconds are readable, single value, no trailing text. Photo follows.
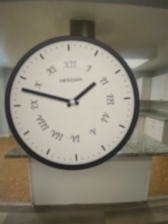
1.48
